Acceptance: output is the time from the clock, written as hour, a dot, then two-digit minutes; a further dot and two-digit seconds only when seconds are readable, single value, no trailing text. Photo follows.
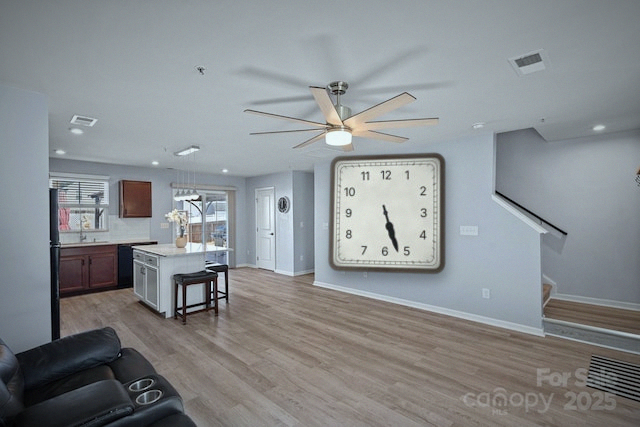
5.27
